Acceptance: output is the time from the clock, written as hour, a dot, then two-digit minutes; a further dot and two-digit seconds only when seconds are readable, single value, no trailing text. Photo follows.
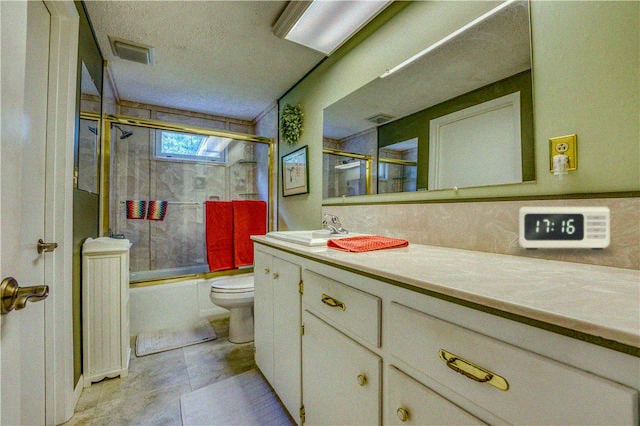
17.16
